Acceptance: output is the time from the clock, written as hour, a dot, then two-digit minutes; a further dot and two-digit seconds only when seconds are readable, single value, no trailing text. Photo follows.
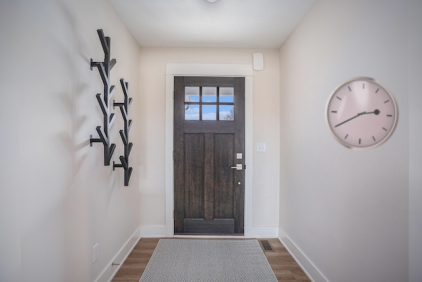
2.40
